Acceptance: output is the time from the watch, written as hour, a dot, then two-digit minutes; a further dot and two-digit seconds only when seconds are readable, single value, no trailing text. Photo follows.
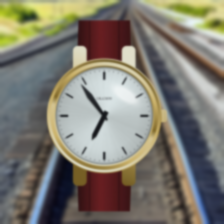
6.54
